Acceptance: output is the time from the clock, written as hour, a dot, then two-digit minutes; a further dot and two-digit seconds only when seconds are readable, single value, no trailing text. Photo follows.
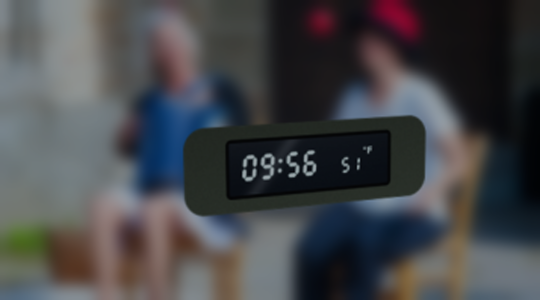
9.56
